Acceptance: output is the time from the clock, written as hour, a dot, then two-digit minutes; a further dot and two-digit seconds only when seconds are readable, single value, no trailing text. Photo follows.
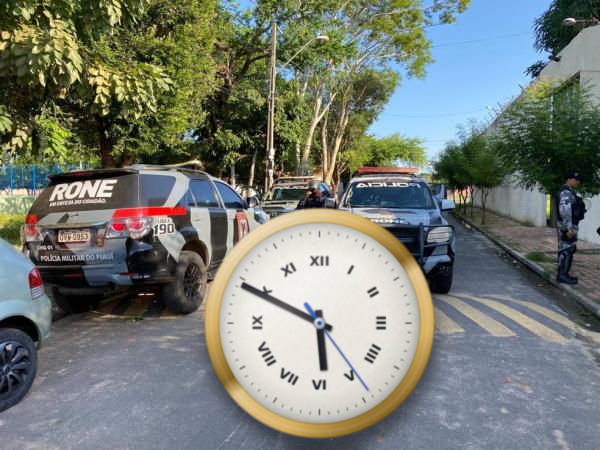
5.49.24
